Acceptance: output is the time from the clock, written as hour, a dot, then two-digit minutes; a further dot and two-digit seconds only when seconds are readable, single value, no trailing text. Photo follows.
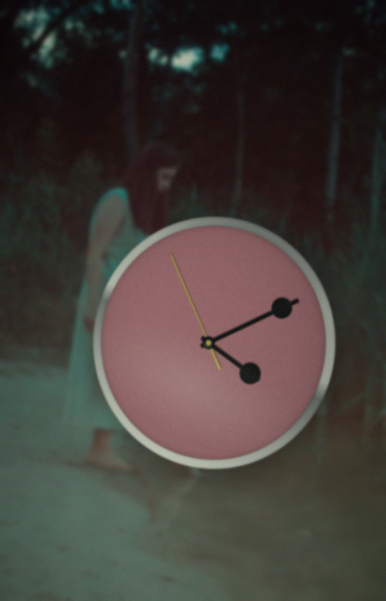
4.10.56
